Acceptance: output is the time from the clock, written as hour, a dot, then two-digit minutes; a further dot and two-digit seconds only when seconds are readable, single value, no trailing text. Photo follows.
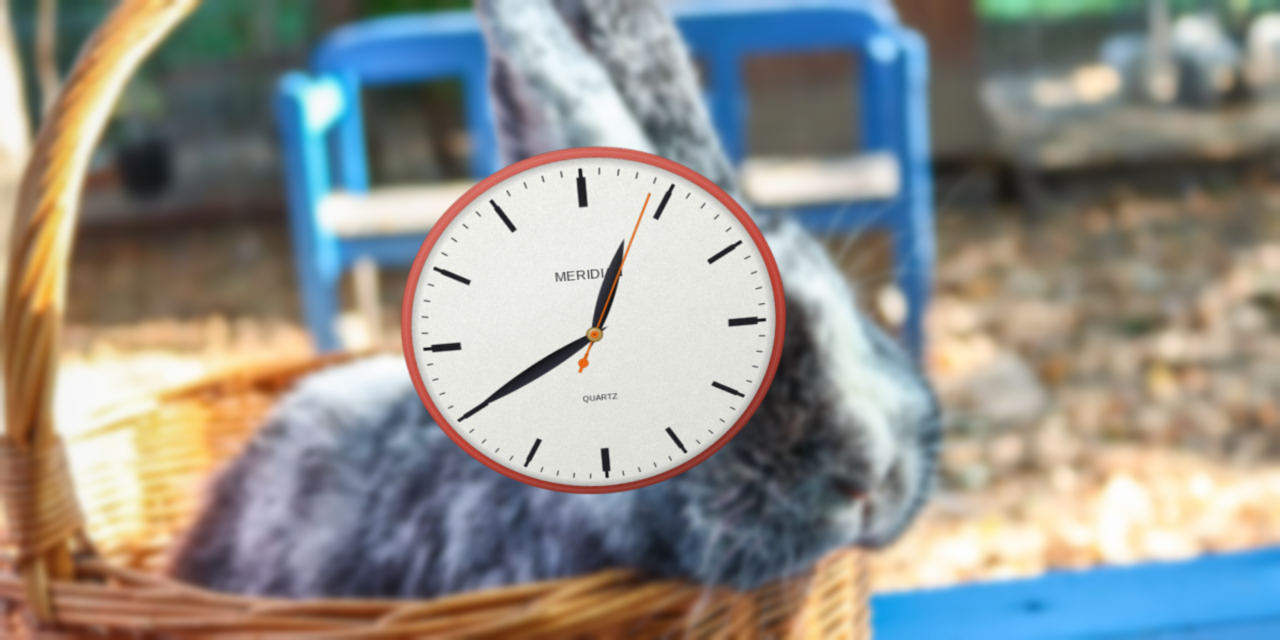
12.40.04
